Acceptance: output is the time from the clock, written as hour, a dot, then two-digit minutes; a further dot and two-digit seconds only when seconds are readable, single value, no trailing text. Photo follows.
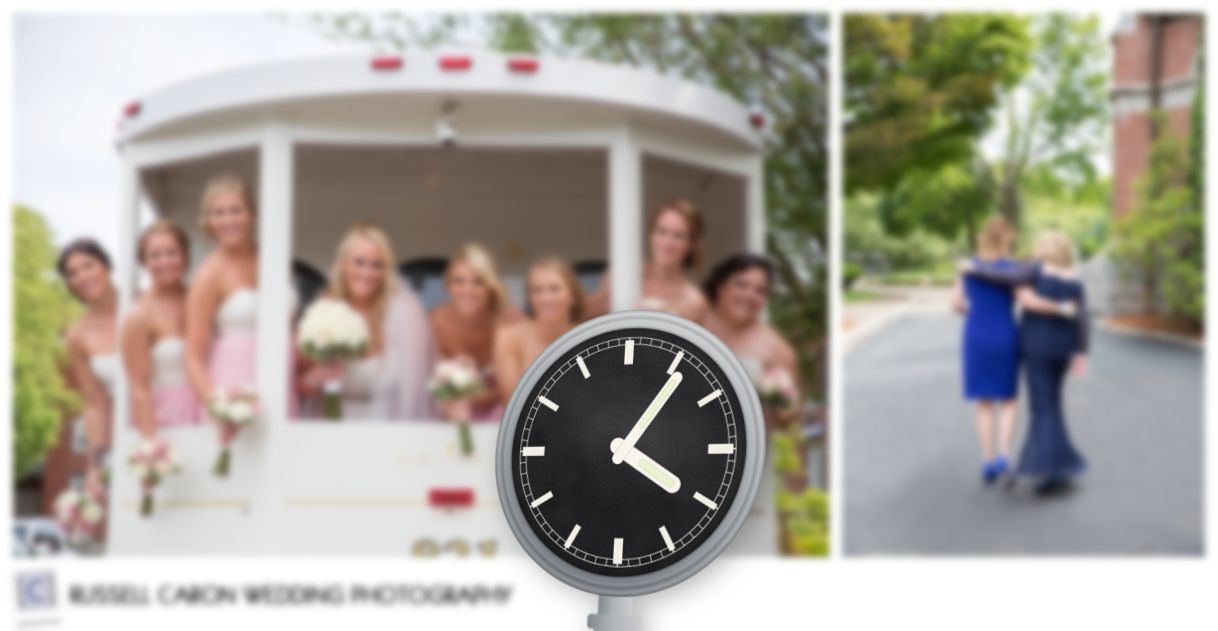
4.06
